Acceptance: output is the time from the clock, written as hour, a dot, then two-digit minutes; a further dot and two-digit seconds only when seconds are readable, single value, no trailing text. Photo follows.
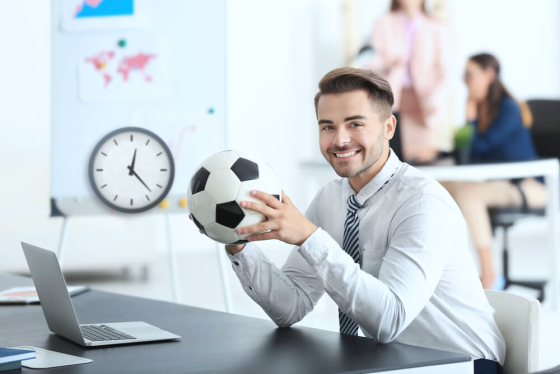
12.23
